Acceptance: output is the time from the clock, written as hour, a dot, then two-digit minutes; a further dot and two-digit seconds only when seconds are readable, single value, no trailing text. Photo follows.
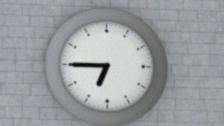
6.45
